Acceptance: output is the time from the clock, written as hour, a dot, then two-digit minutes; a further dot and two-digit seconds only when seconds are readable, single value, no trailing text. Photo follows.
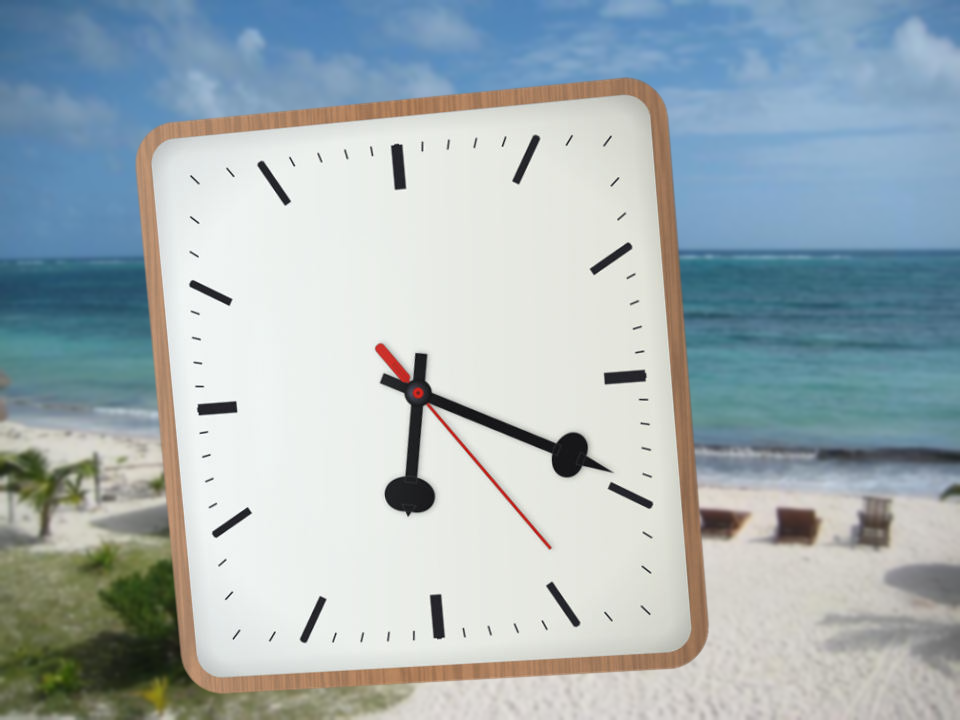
6.19.24
